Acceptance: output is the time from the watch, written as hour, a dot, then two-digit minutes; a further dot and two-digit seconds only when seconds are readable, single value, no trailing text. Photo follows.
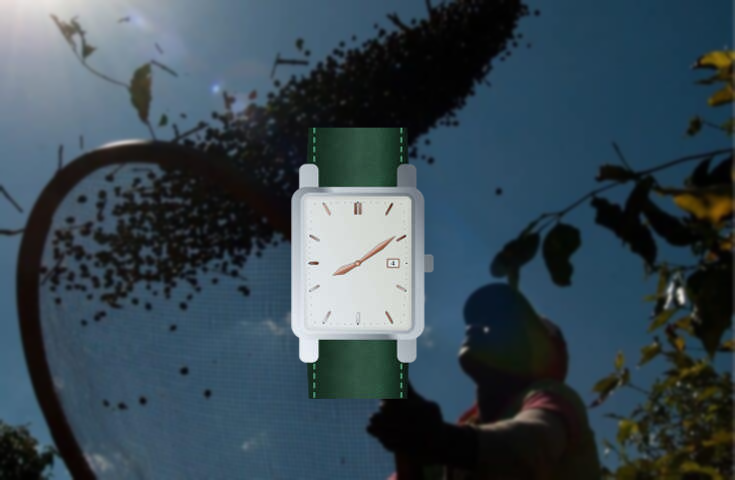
8.09
